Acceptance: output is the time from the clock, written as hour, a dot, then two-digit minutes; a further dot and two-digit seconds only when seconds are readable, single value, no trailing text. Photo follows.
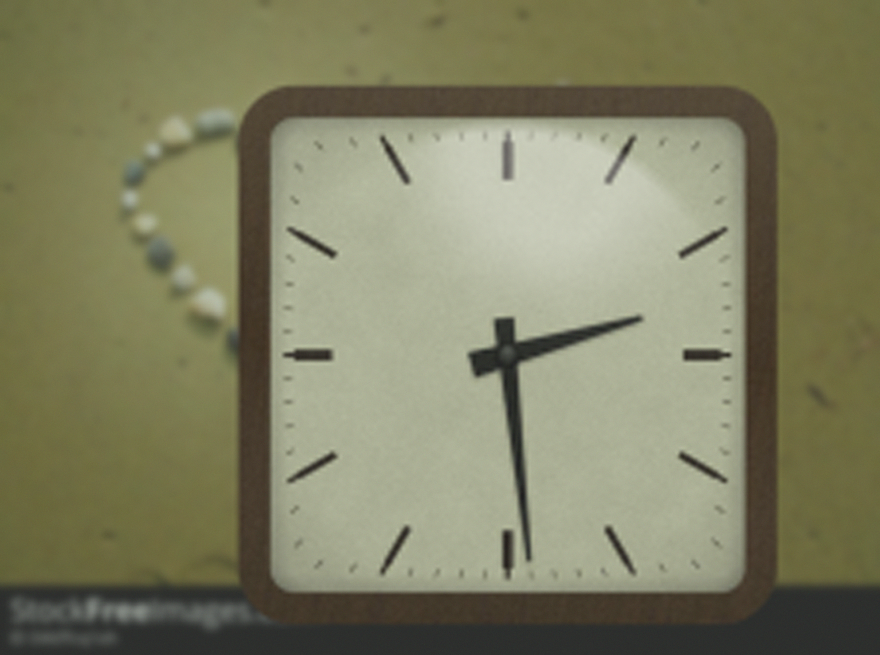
2.29
